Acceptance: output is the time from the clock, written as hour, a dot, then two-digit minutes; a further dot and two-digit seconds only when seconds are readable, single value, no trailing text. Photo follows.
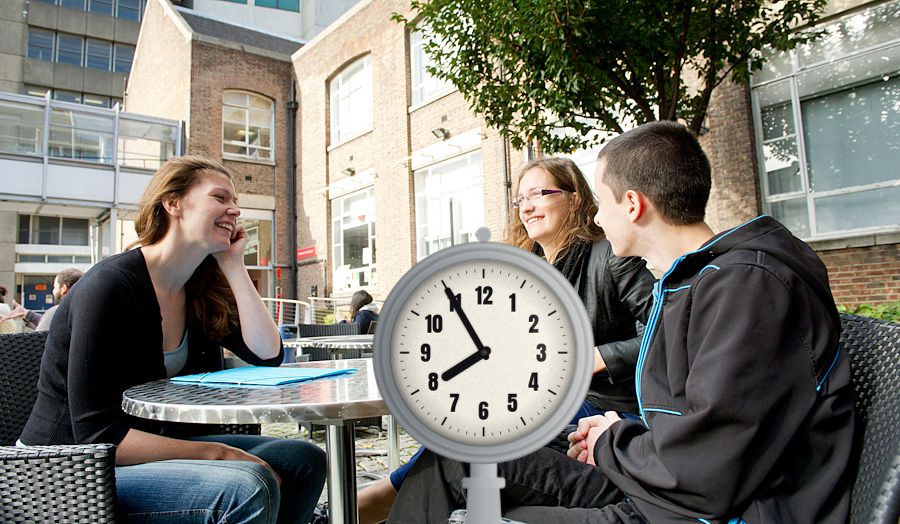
7.55
